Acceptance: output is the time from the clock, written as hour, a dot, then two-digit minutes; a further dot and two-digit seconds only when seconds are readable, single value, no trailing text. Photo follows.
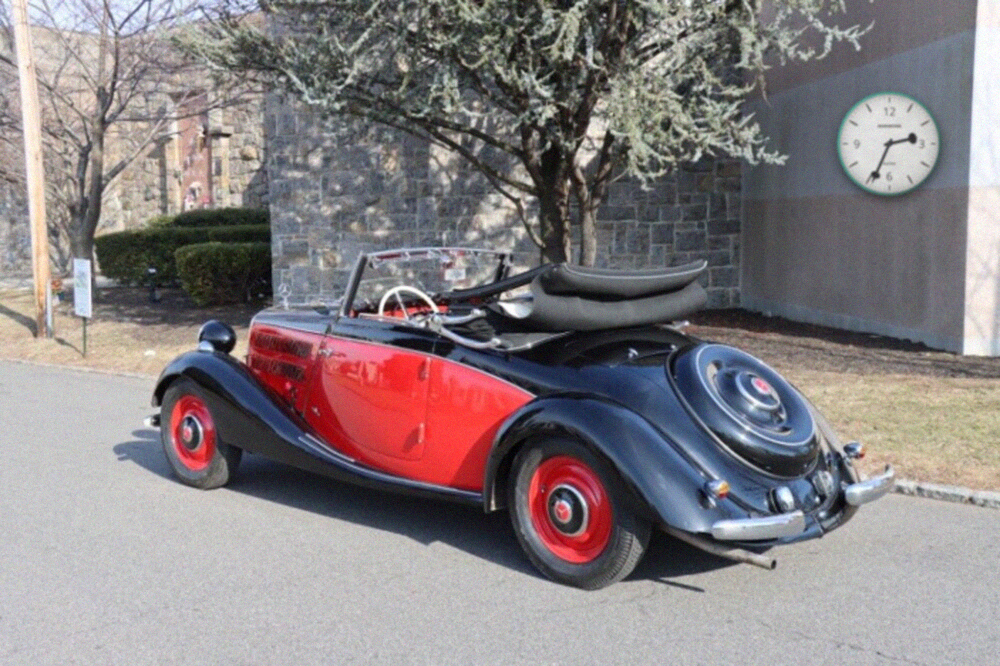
2.34
